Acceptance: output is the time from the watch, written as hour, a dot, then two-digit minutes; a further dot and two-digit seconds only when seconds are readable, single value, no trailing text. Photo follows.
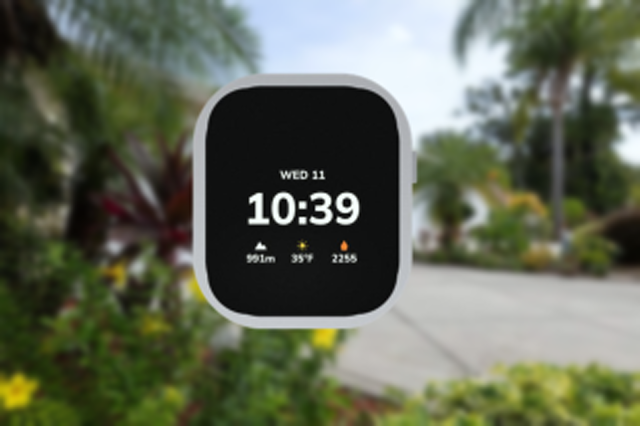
10.39
